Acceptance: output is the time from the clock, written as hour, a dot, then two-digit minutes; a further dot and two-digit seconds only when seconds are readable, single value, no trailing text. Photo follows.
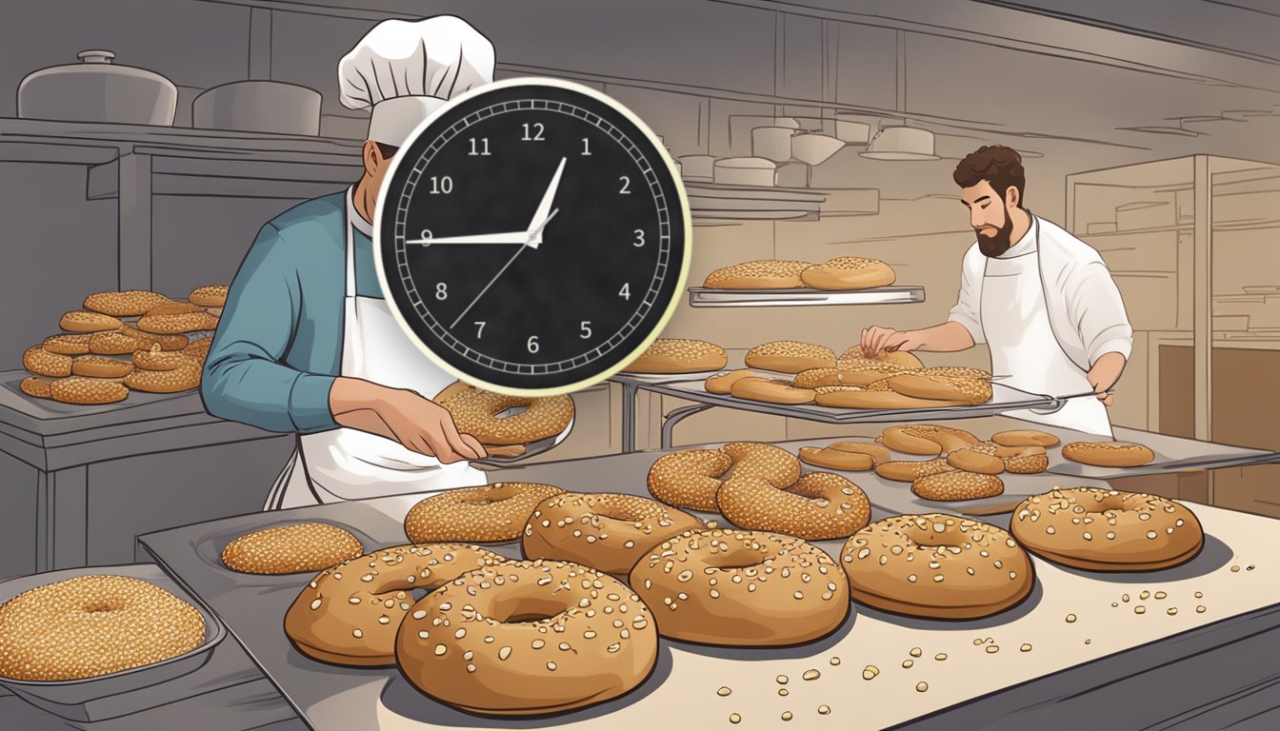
12.44.37
